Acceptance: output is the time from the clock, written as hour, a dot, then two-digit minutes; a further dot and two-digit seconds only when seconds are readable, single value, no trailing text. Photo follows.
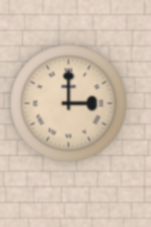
3.00
